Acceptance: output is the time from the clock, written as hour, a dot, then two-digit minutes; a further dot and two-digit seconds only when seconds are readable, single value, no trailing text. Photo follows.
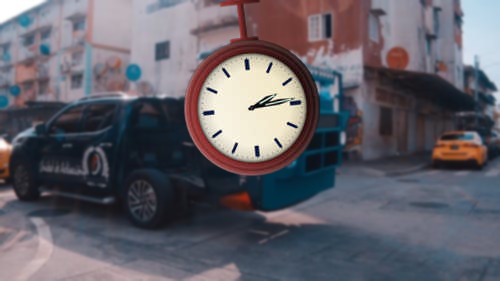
2.14
